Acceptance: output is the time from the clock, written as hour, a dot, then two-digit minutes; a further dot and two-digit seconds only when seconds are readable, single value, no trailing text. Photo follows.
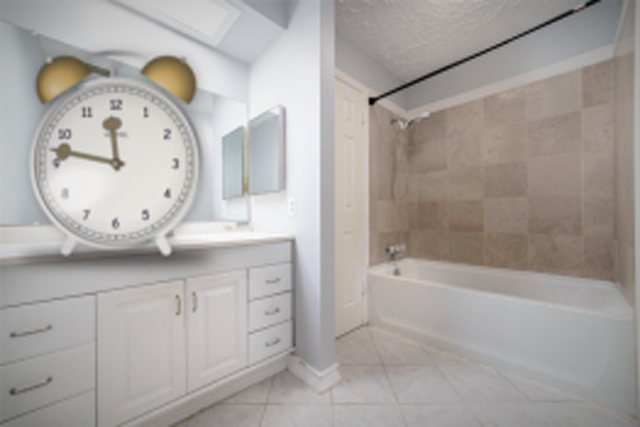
11.47
